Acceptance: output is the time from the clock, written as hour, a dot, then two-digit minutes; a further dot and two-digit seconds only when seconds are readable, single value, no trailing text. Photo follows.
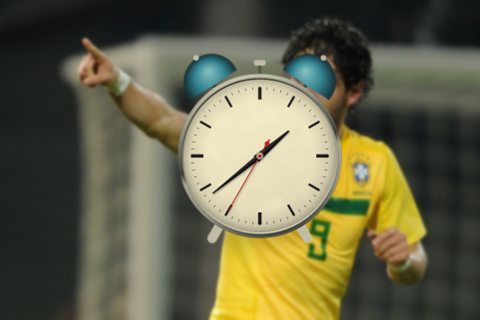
1.38.35
